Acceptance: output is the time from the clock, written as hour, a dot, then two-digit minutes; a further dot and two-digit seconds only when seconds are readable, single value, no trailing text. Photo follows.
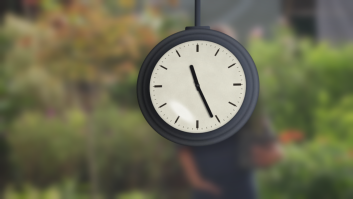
11.26
